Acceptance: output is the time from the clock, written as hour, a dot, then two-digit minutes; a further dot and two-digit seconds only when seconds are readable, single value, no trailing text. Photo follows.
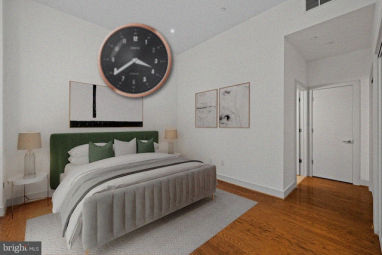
3.39
